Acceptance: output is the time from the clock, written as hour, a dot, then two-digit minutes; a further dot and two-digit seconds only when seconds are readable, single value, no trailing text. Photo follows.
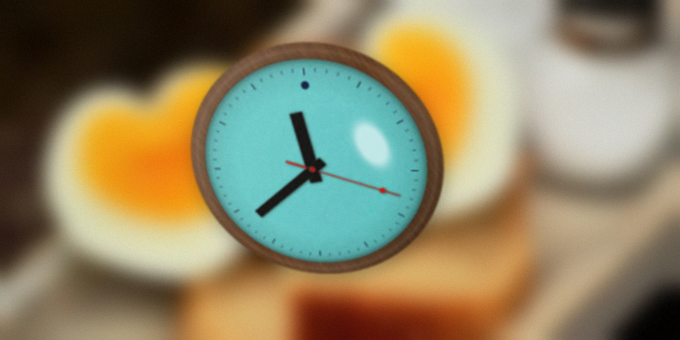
11.38.18
